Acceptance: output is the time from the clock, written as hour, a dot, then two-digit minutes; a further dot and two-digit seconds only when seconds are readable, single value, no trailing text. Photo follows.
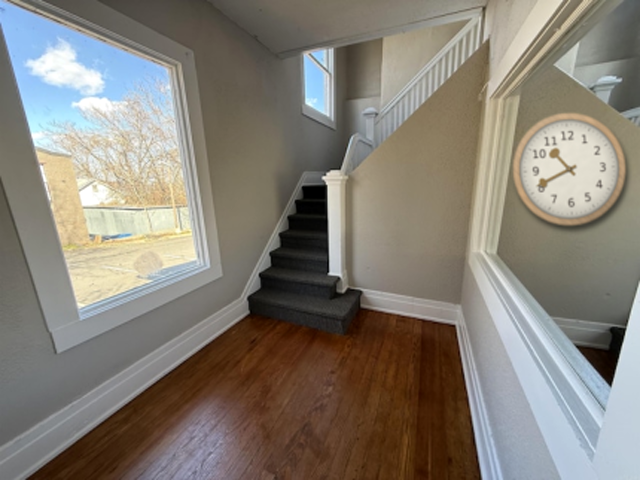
10.41
